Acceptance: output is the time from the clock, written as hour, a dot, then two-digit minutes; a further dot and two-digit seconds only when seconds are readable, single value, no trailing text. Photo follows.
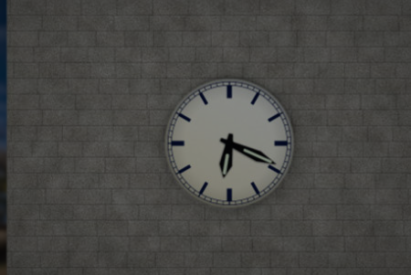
6.19
